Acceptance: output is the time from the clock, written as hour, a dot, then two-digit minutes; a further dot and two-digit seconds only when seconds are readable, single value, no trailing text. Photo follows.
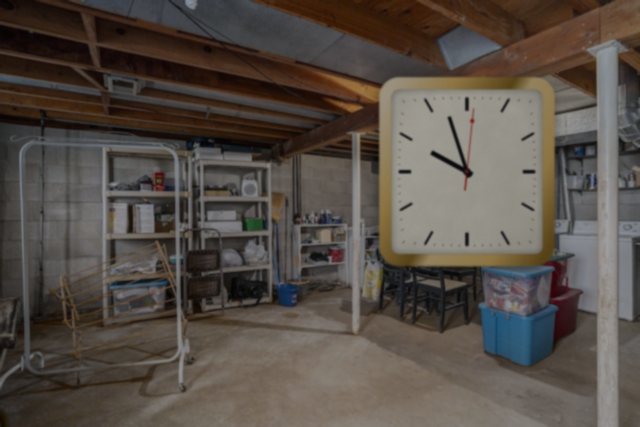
9.57.01
